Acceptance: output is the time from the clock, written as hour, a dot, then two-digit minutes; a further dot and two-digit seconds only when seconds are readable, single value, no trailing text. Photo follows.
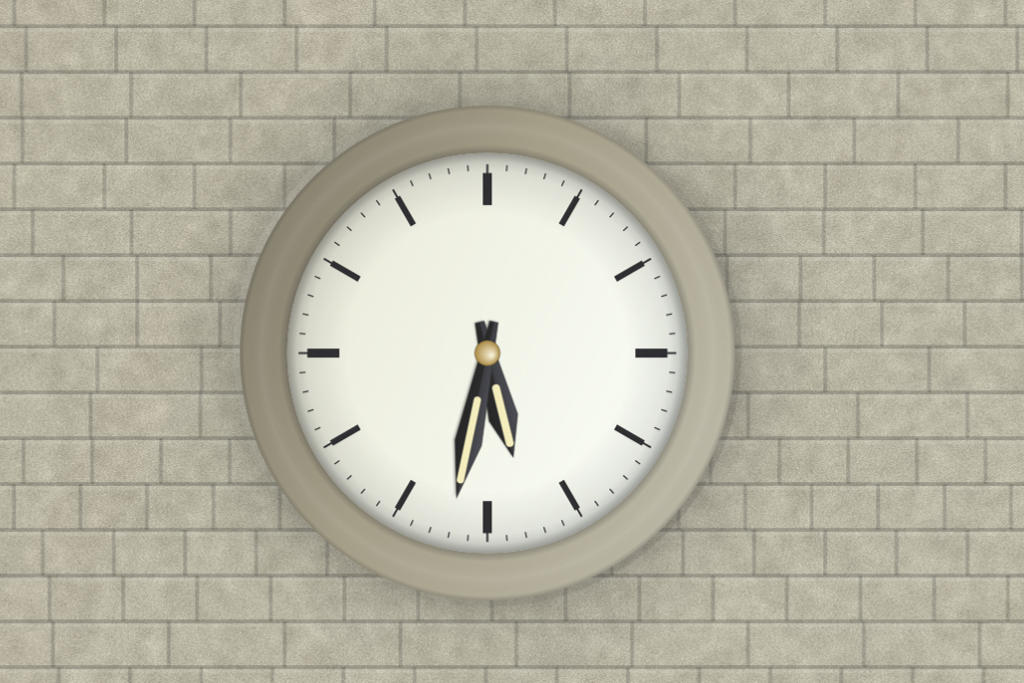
5.32
